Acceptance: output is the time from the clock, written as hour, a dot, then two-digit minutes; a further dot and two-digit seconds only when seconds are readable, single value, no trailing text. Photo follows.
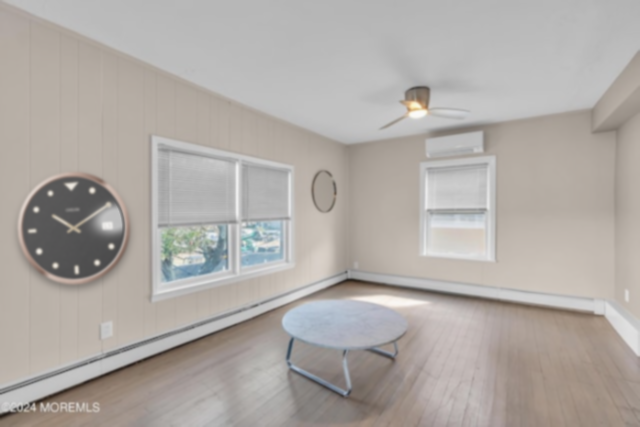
10.10
